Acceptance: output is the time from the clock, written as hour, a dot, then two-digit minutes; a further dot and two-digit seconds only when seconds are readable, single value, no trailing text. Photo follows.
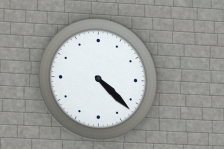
4.22
